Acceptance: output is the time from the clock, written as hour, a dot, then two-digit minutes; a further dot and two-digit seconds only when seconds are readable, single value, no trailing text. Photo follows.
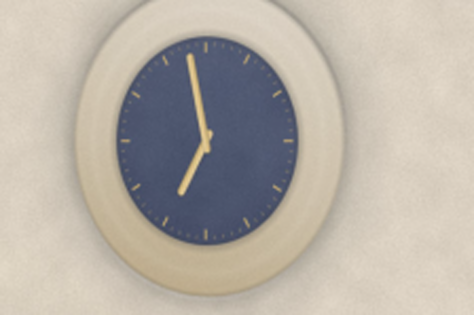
6.58
